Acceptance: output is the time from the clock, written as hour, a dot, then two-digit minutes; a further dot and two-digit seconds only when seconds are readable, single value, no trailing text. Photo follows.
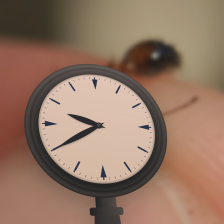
9.40
